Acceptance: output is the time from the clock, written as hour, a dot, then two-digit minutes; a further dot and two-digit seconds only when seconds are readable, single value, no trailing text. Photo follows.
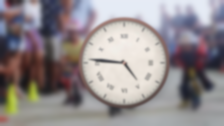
4.46
